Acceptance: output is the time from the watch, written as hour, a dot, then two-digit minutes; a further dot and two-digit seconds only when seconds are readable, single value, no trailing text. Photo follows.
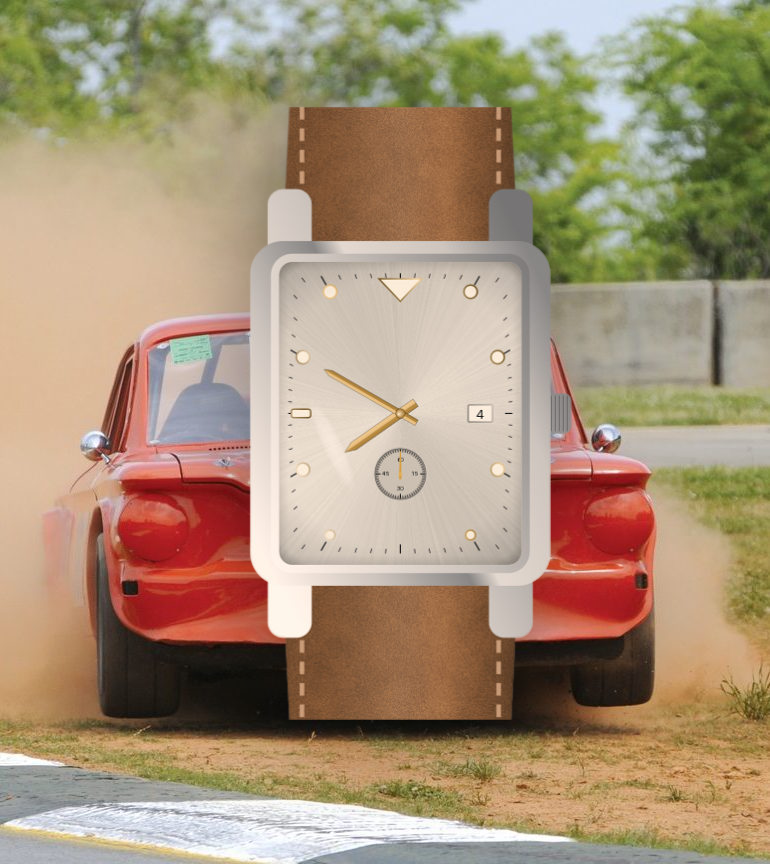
7.50
